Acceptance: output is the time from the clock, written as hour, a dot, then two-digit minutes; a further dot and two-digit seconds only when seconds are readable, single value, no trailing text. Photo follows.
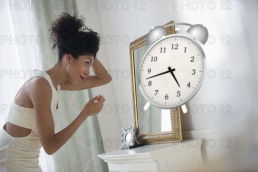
4.42
